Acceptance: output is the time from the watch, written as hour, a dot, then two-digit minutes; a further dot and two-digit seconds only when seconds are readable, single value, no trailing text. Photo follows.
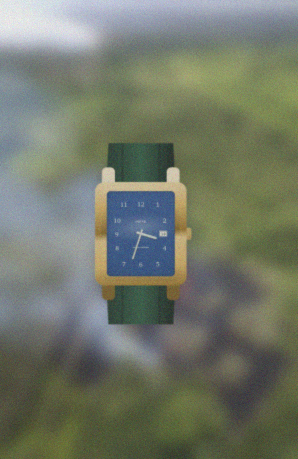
3.33
